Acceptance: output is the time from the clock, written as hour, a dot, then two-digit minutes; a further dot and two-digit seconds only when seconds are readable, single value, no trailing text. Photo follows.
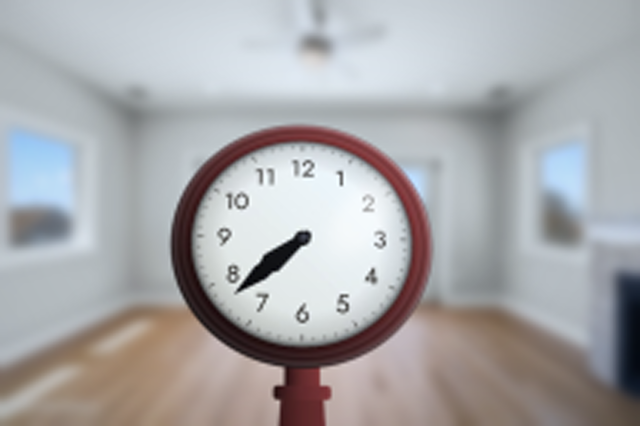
7.38
